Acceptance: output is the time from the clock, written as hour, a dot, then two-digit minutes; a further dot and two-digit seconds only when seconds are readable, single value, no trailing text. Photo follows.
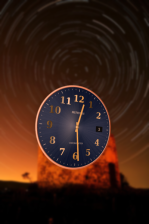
12.29
